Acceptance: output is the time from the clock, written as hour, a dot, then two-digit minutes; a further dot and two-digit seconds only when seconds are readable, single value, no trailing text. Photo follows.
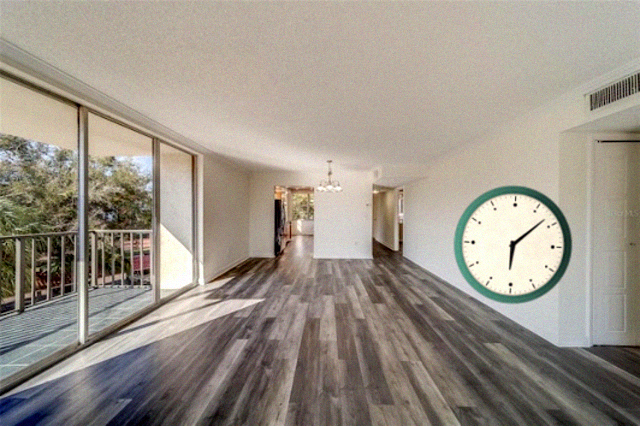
6.08
